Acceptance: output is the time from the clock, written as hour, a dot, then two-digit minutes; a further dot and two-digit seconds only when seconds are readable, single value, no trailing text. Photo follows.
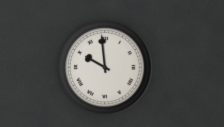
9.59
